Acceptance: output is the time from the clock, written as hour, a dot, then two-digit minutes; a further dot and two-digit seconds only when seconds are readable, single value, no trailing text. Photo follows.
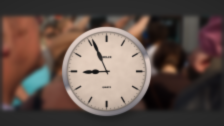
8.56
